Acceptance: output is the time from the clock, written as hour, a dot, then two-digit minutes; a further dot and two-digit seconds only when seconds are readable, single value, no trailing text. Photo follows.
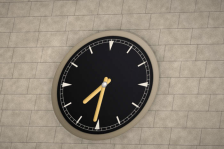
7.31
